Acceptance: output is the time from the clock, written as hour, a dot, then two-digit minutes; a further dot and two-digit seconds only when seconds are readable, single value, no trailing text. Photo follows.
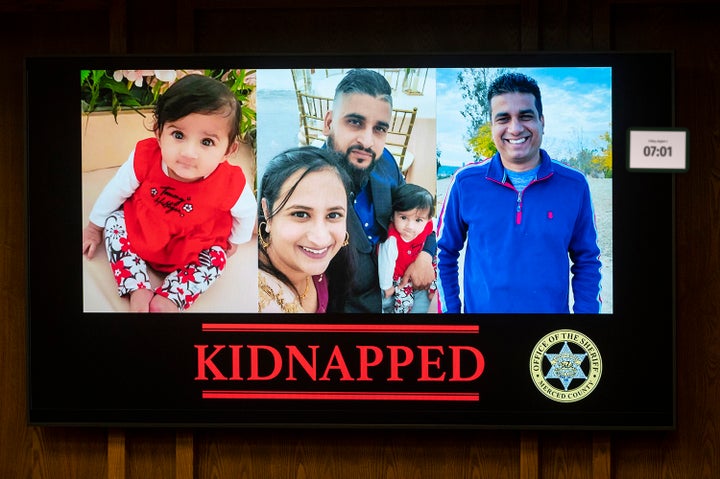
7.01
